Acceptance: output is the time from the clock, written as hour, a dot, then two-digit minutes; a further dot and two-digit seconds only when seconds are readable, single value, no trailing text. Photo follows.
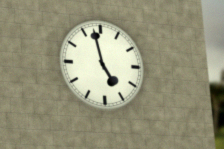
4.58
